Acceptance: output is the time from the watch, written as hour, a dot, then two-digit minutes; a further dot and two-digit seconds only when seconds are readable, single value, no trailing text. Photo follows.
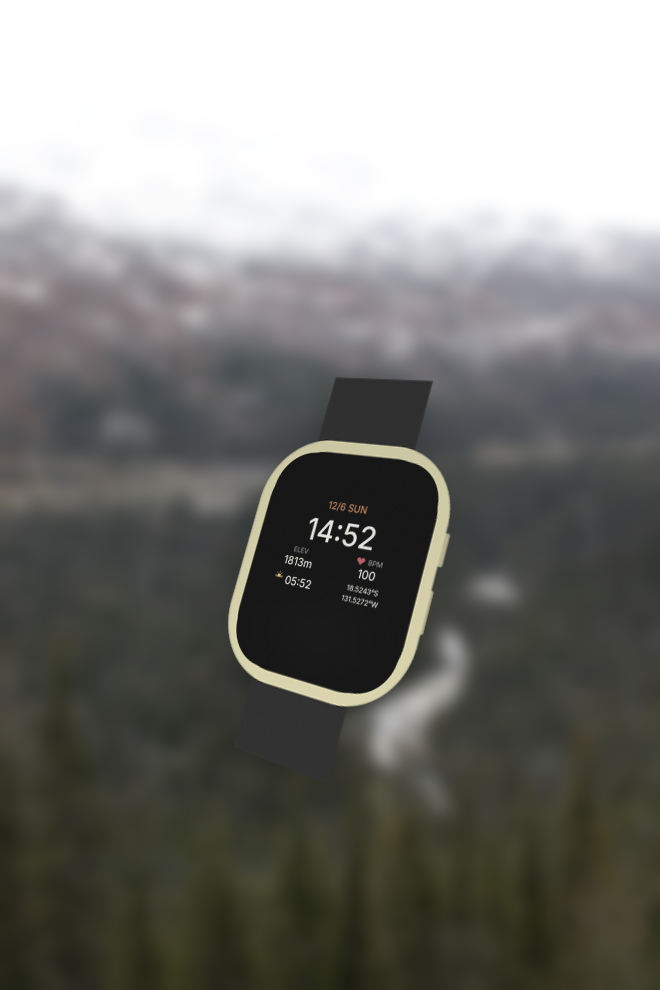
14.52
